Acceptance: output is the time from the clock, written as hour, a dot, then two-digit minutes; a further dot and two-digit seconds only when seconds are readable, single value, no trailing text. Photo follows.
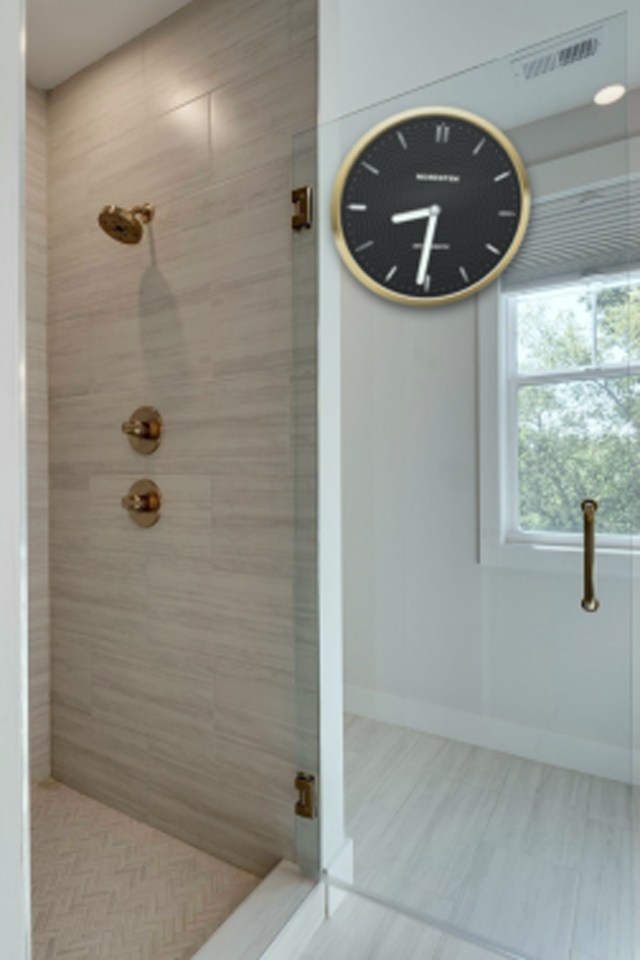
8.31
